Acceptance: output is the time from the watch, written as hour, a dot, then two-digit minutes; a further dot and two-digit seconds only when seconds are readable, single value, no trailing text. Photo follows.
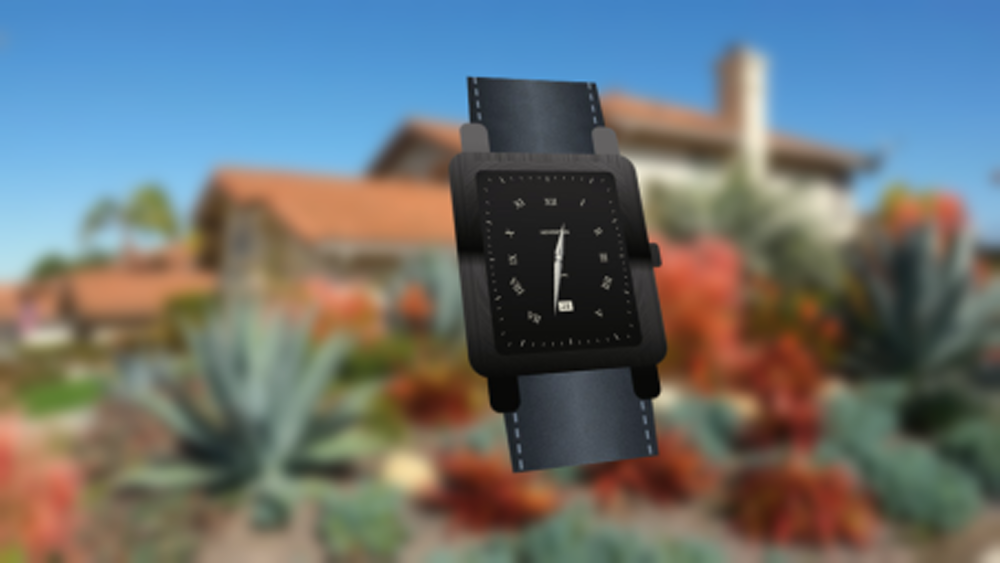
12.32
